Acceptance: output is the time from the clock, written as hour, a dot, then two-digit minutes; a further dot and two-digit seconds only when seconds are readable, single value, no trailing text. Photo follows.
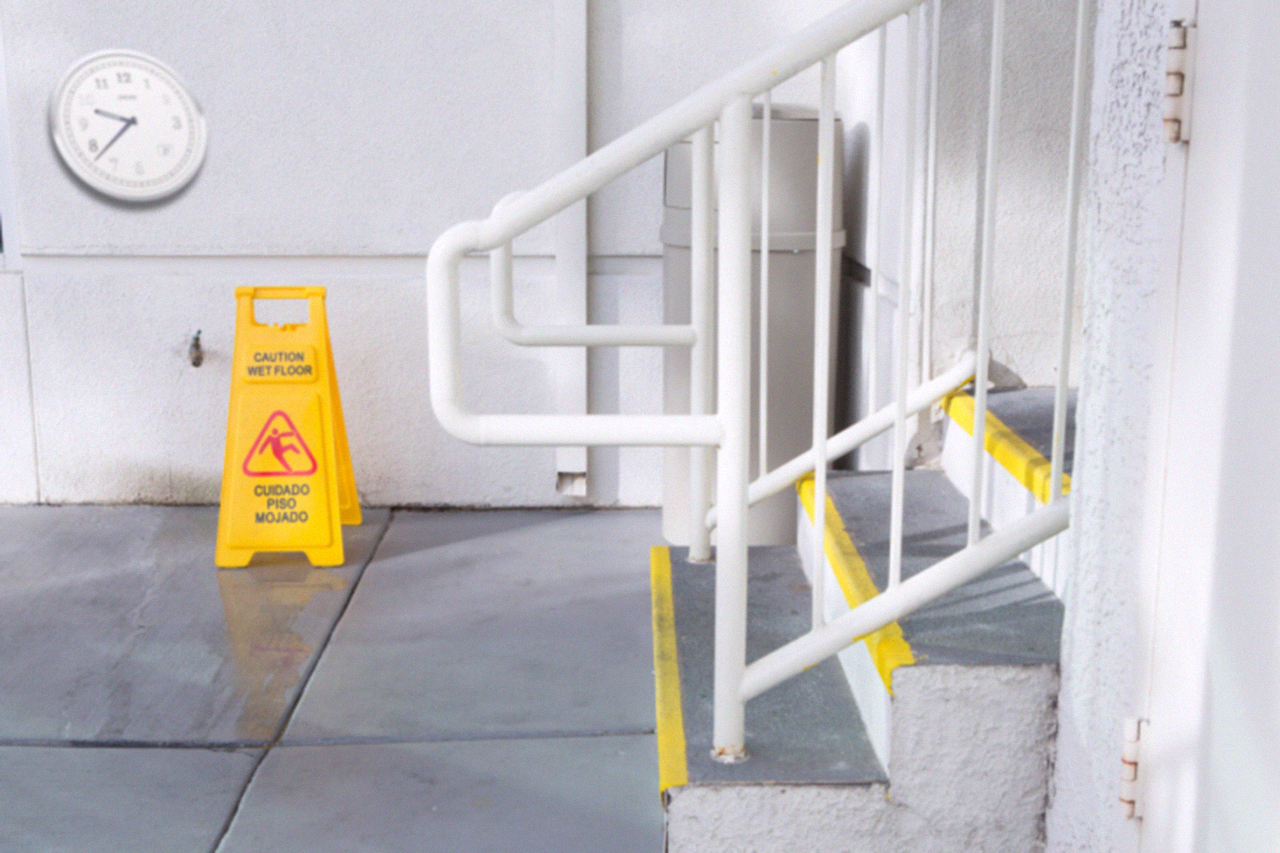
9.38
